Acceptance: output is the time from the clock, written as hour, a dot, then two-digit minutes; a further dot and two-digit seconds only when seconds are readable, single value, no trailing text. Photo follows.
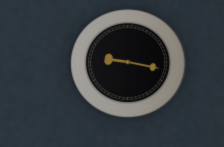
9.17
